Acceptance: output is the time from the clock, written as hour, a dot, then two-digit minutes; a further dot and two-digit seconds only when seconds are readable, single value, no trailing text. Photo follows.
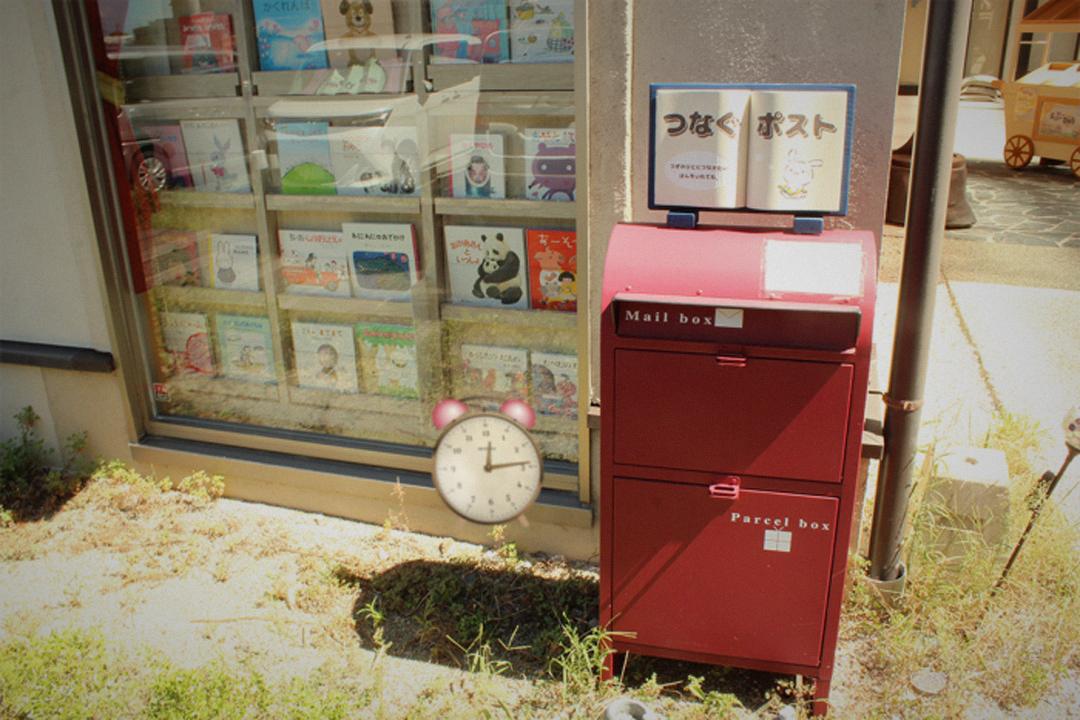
12.14
